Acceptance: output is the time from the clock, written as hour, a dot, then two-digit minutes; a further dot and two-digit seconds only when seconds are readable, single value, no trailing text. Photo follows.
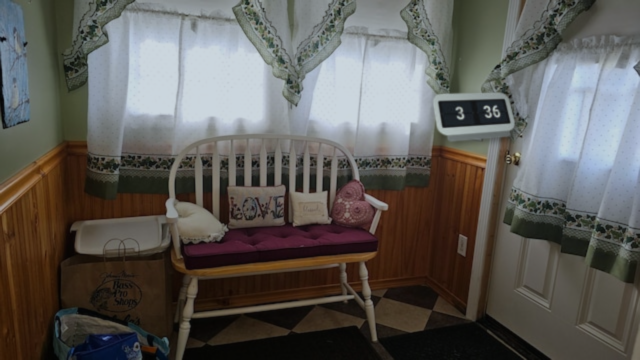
3.36
